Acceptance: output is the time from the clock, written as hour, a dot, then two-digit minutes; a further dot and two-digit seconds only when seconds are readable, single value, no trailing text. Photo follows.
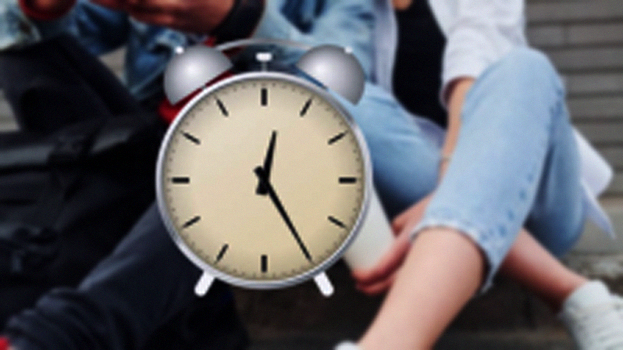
12.25
